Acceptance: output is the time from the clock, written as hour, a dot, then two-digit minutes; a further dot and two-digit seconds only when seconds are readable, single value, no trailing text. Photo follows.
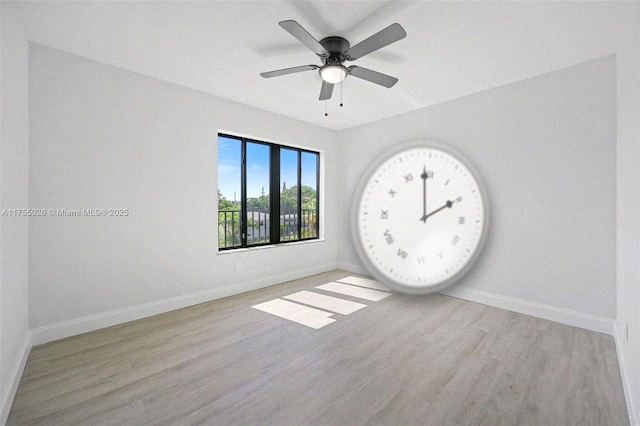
1.59
